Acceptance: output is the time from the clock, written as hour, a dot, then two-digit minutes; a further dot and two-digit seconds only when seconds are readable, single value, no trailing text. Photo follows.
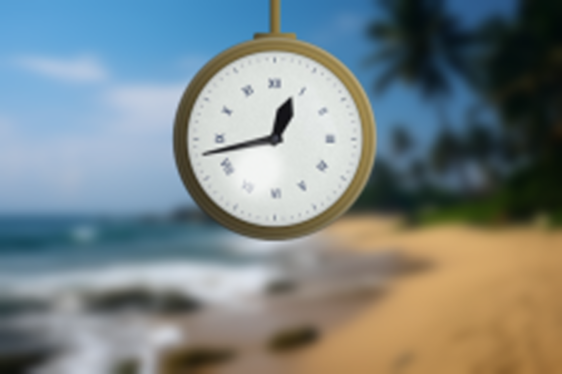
12.43
